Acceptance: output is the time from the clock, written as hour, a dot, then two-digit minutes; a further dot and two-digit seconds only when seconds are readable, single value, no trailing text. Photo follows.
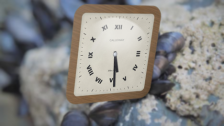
5.29
